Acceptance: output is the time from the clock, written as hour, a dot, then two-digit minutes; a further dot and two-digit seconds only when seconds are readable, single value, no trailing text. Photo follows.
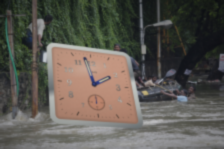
1.58
